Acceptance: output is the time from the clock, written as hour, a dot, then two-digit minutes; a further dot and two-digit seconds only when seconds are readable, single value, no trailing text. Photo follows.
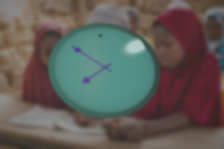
7.52
